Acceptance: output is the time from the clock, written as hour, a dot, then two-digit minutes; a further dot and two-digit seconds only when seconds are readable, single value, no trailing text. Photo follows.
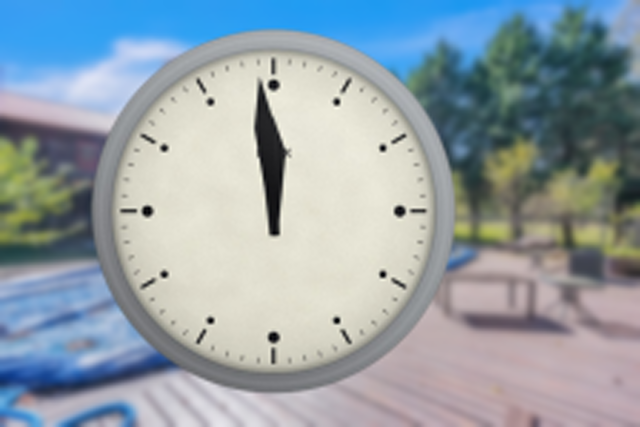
11.59
